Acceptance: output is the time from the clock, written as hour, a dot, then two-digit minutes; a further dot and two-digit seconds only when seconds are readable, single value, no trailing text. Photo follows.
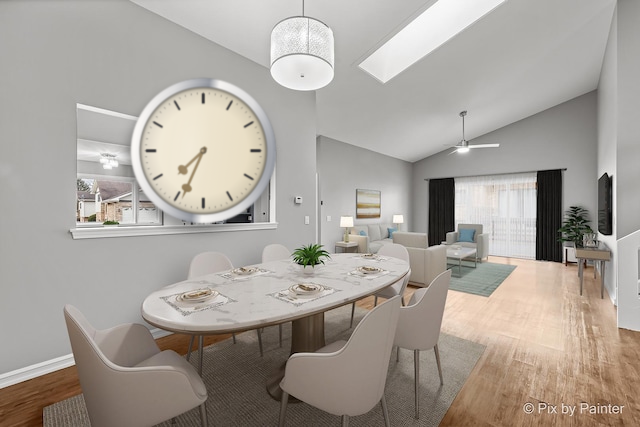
7.34
